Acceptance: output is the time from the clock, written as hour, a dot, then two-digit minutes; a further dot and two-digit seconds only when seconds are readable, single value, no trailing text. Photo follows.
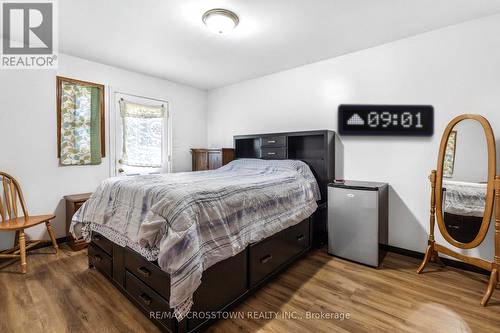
9.01
